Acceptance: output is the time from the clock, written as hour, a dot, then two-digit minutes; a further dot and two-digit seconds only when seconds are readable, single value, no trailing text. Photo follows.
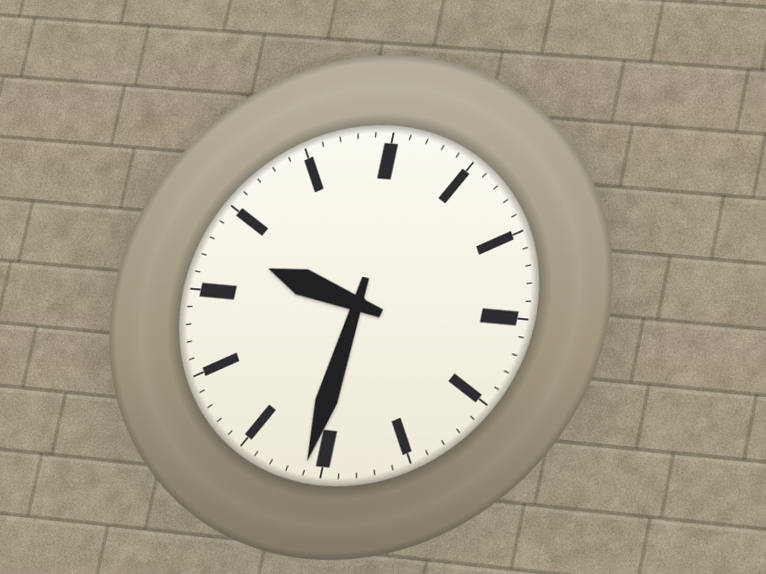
9.31
